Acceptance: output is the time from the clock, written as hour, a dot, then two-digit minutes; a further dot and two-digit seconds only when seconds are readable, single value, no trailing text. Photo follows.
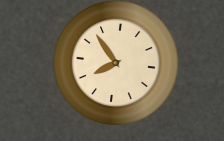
7.53
